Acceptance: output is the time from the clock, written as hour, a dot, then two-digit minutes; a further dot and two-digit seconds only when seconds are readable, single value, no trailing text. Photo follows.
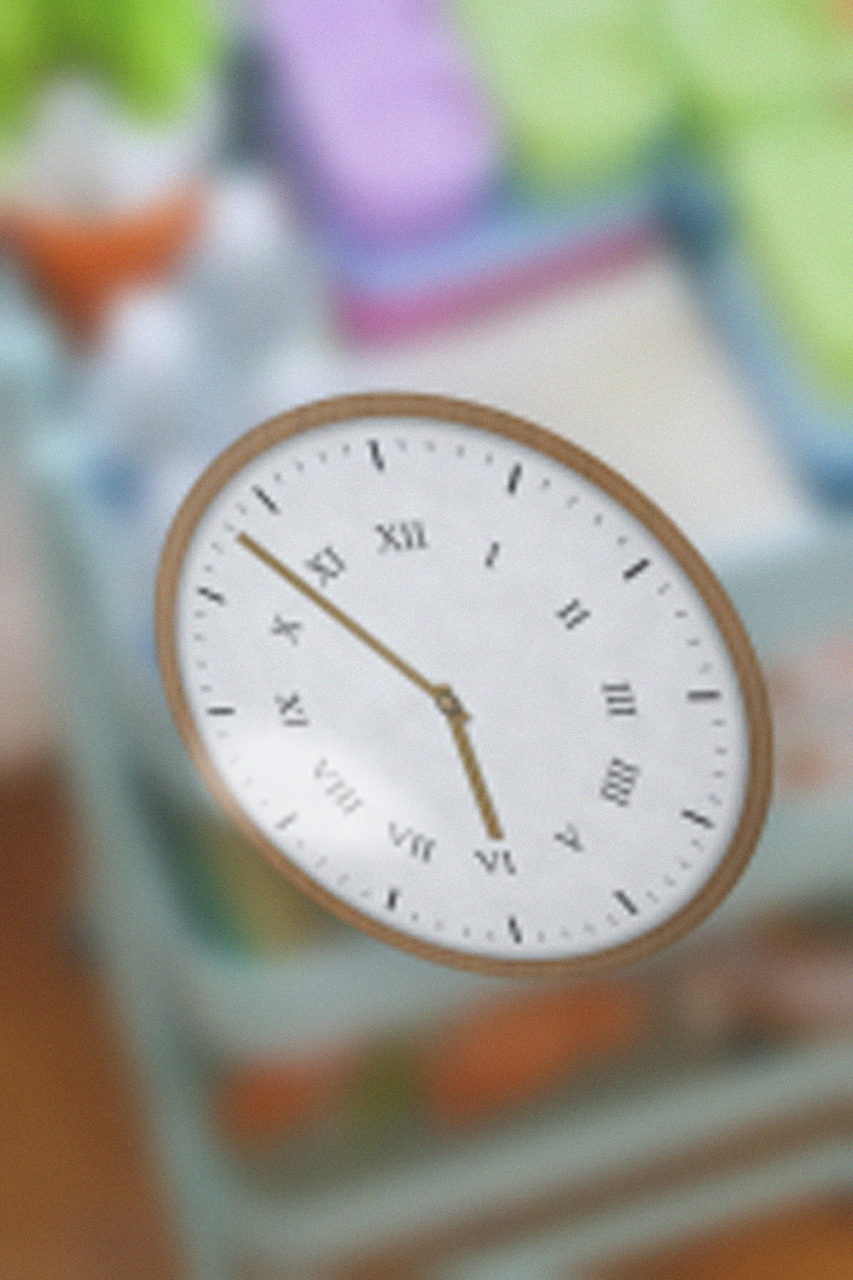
5.53
